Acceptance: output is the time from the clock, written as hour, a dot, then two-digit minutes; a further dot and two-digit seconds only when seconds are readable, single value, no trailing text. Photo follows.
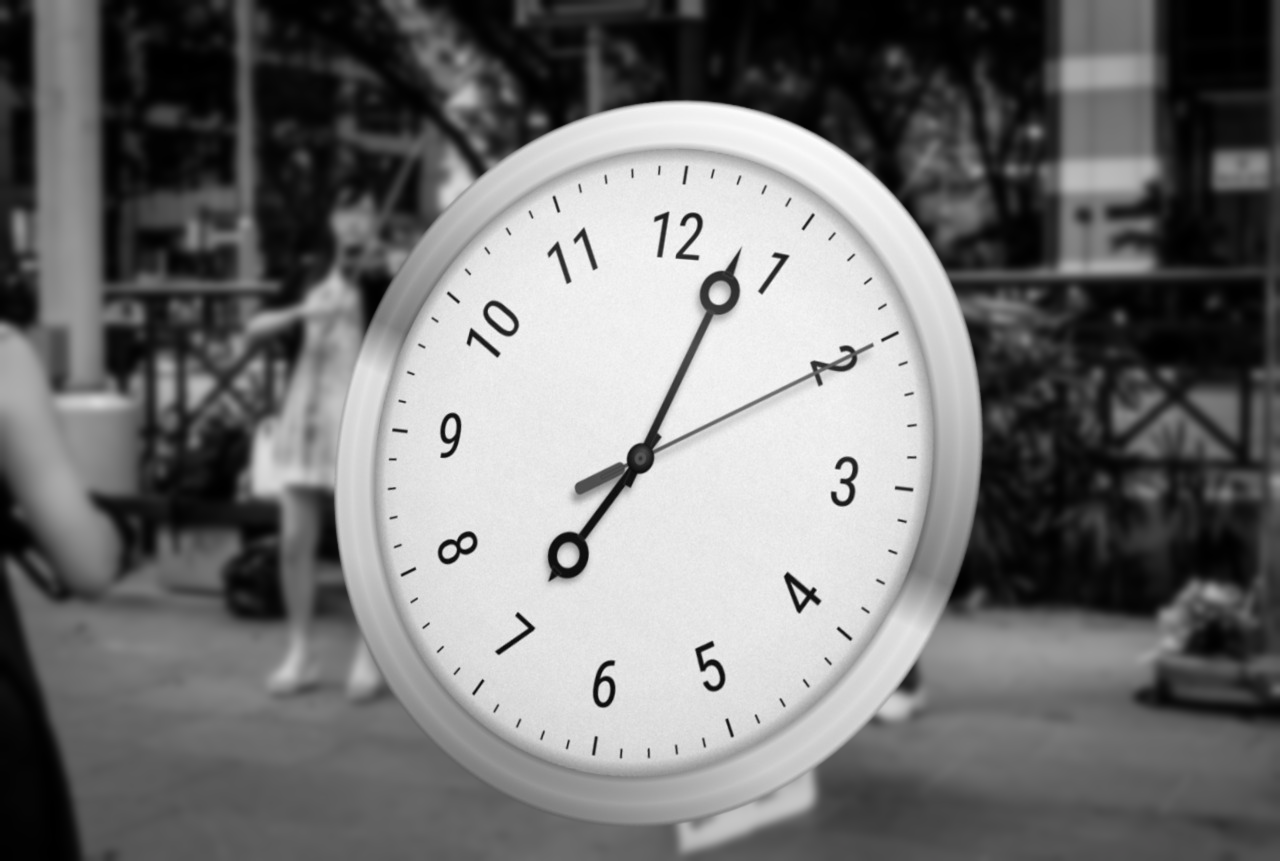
7.03.10
